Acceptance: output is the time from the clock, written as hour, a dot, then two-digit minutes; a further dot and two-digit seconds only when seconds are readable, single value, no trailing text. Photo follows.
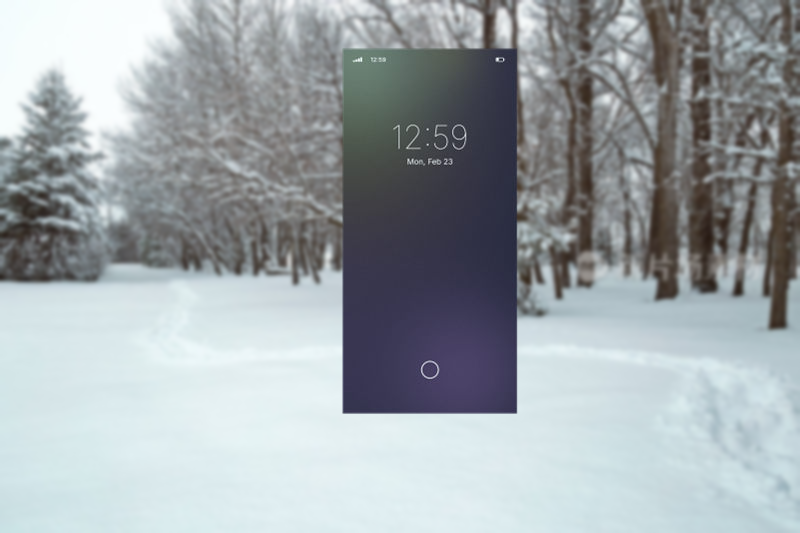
12.59
